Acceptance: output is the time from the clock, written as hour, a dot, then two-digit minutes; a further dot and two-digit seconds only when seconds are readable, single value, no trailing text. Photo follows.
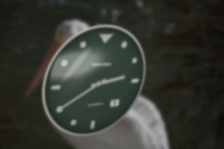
2.40
